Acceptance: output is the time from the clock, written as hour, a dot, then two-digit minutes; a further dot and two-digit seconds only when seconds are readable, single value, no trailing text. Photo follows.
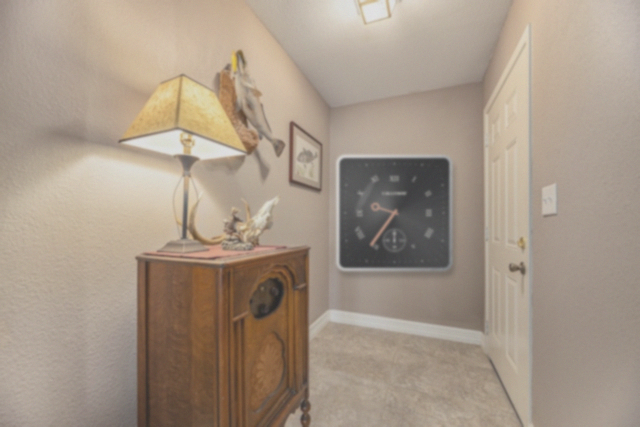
9.36
